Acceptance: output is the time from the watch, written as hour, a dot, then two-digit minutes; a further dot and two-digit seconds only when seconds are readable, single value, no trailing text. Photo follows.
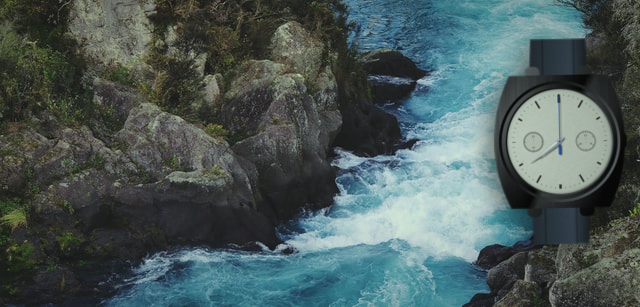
7.39
